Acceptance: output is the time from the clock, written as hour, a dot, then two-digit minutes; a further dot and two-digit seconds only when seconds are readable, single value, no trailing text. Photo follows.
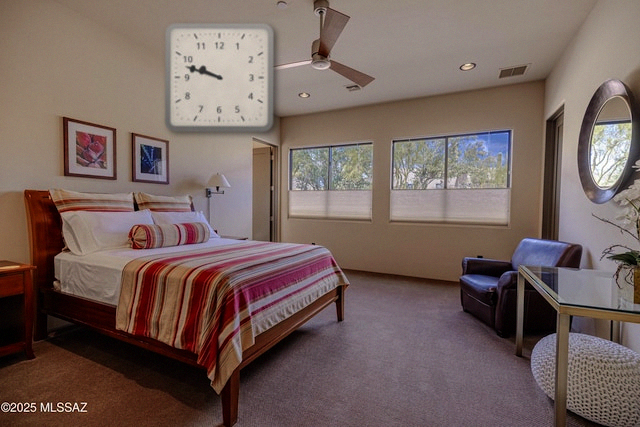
9.48
